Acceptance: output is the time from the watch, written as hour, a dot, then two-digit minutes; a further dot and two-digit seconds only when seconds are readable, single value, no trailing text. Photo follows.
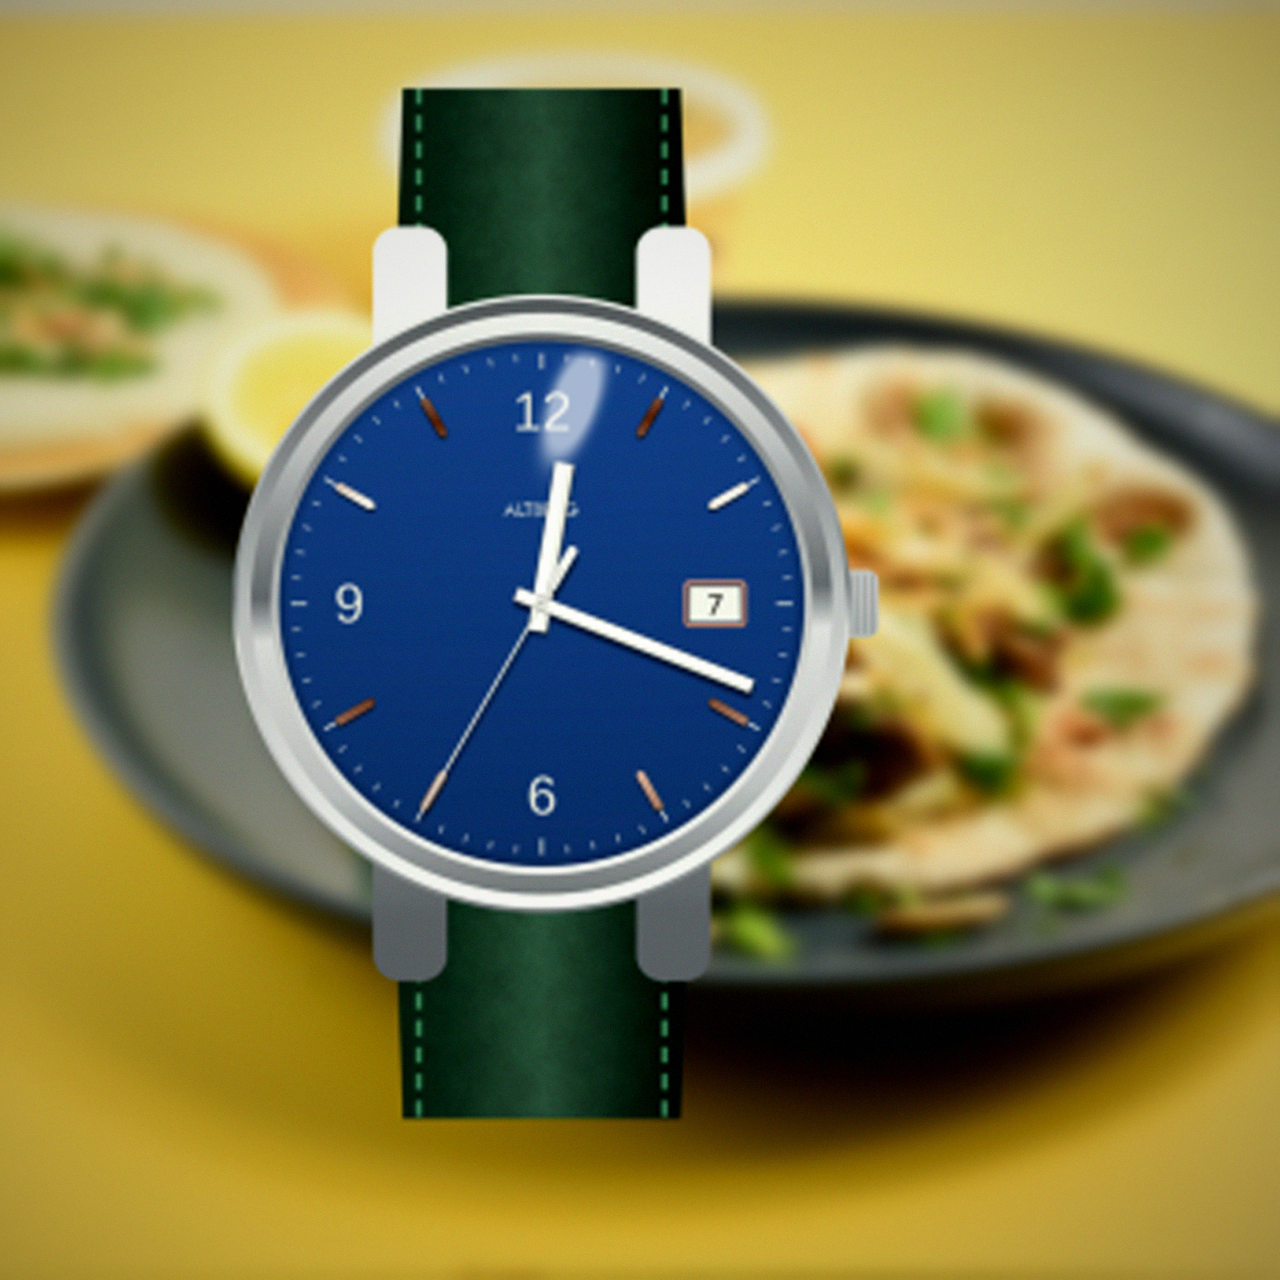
12.18.35
